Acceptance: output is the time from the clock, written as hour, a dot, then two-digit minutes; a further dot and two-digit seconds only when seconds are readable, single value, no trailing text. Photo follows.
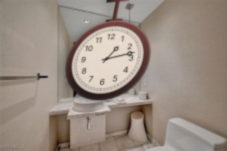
1.13
